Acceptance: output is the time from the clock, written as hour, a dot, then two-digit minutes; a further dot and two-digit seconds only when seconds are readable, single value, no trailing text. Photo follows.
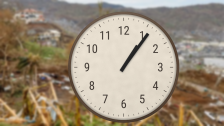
1.06
